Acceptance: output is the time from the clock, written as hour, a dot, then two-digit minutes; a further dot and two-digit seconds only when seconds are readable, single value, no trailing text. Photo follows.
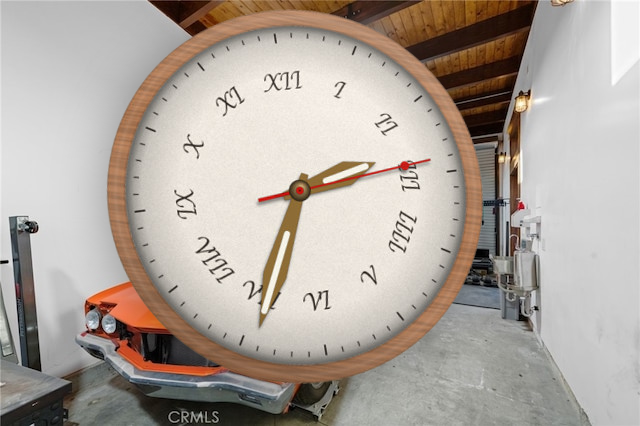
2.34.14
